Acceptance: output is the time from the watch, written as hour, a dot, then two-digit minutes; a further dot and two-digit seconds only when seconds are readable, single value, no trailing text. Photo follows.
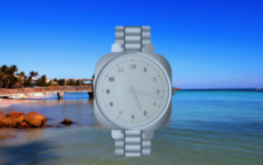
5.17
